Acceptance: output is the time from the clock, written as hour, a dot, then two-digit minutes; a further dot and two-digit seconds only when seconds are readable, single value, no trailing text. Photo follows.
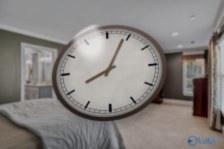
8.04
